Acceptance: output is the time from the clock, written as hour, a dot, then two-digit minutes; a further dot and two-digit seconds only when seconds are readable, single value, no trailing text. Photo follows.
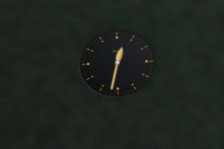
12.32
